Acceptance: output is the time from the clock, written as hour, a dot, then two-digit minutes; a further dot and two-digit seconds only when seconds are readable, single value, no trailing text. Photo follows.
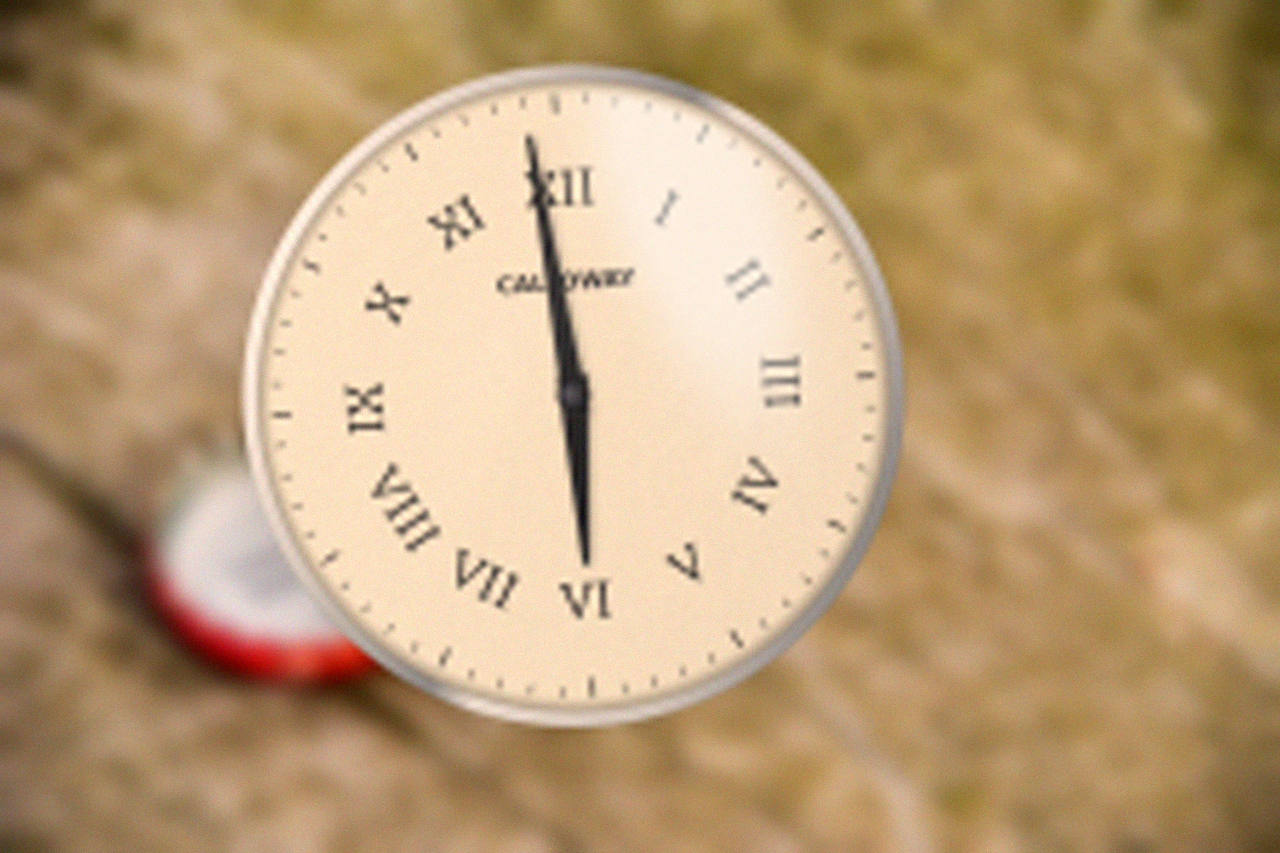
5.59
